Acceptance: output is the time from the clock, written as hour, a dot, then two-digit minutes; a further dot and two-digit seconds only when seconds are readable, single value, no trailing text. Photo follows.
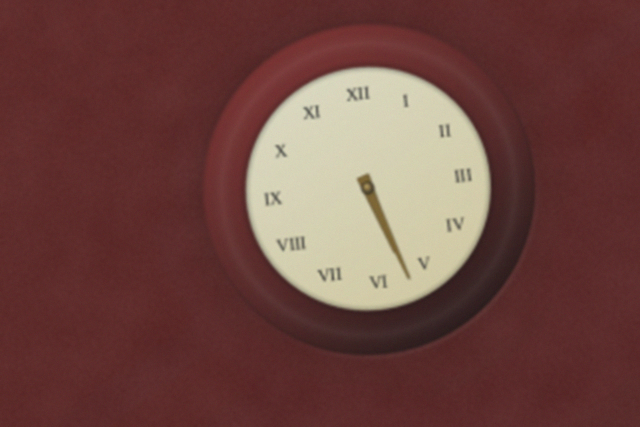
5.27
